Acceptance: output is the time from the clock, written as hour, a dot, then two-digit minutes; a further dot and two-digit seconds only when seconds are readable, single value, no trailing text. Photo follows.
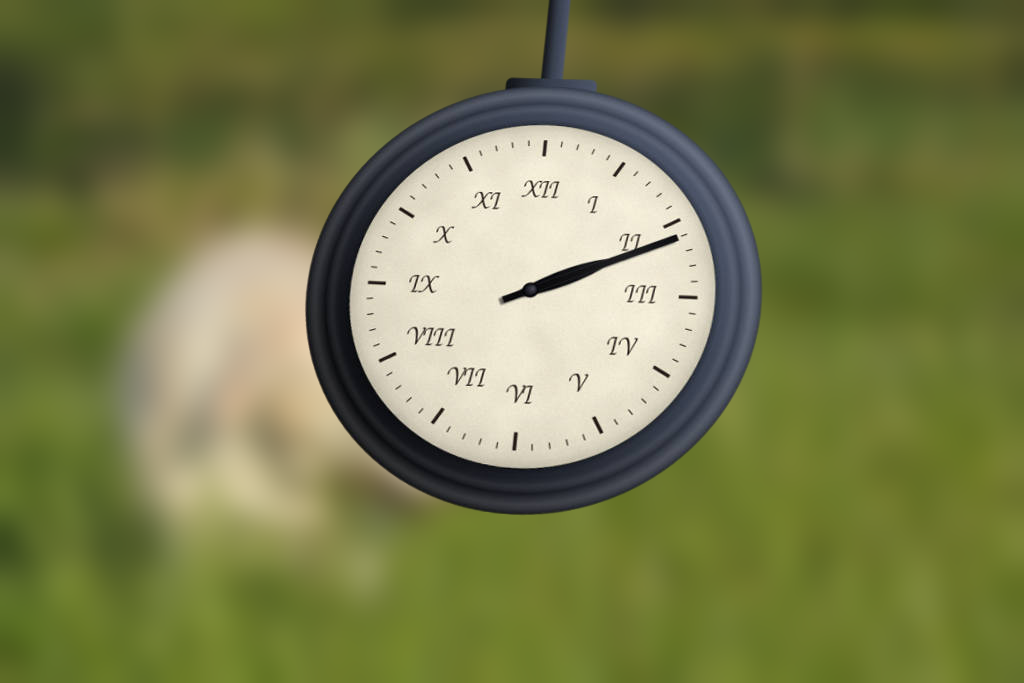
2.11
